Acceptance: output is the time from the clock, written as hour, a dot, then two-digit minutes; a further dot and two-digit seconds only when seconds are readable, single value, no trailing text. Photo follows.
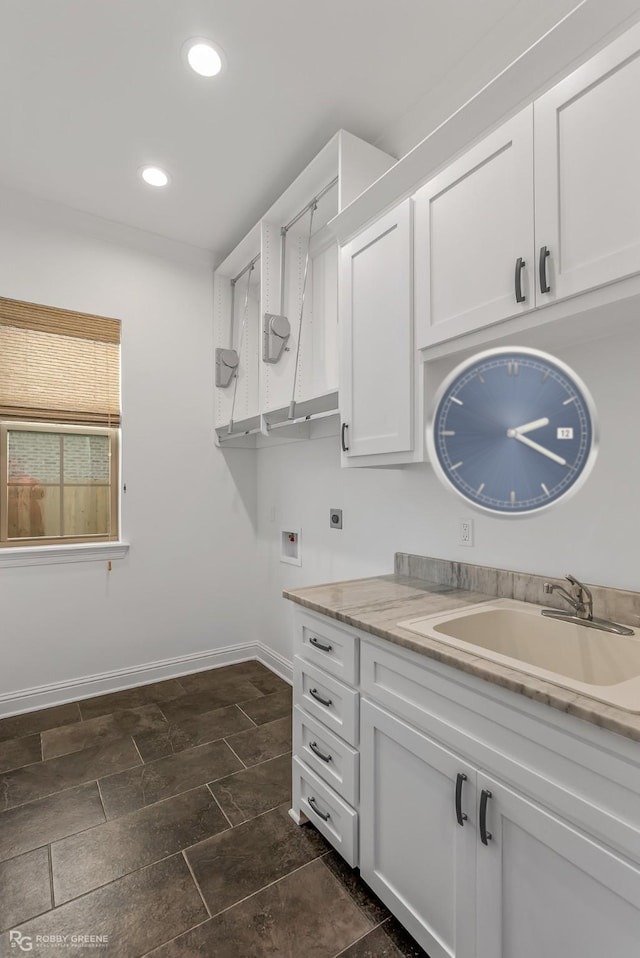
2.20
